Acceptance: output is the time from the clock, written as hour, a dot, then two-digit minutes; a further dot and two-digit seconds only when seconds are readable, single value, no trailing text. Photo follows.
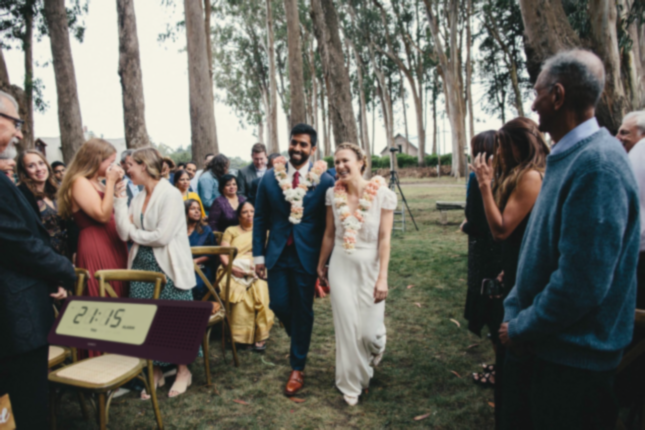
21.15
